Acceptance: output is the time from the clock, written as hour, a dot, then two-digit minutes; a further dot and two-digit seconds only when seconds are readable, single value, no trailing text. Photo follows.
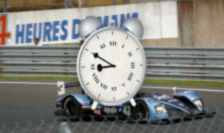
8.50
